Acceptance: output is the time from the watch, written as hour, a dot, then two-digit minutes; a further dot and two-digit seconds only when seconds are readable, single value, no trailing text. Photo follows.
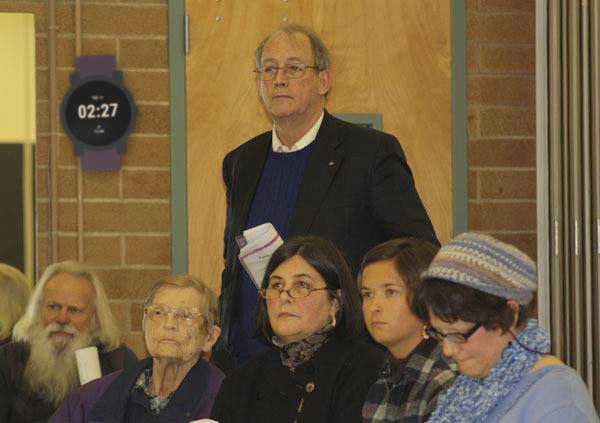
2.27
